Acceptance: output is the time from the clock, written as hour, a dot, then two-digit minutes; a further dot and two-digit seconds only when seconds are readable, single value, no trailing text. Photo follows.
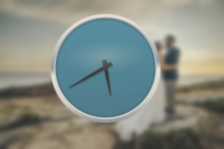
5.40
